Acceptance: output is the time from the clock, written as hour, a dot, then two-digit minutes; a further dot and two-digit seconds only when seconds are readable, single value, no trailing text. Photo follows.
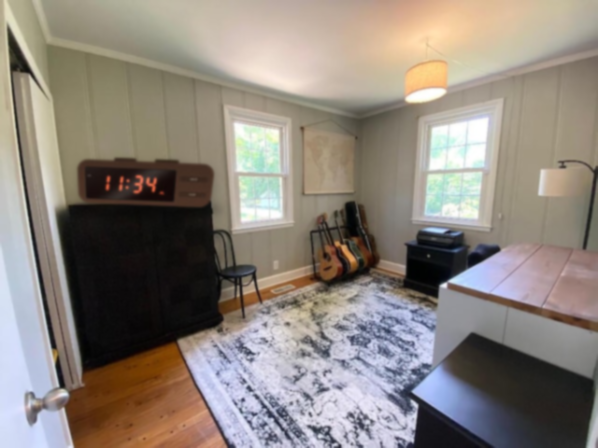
11.34
